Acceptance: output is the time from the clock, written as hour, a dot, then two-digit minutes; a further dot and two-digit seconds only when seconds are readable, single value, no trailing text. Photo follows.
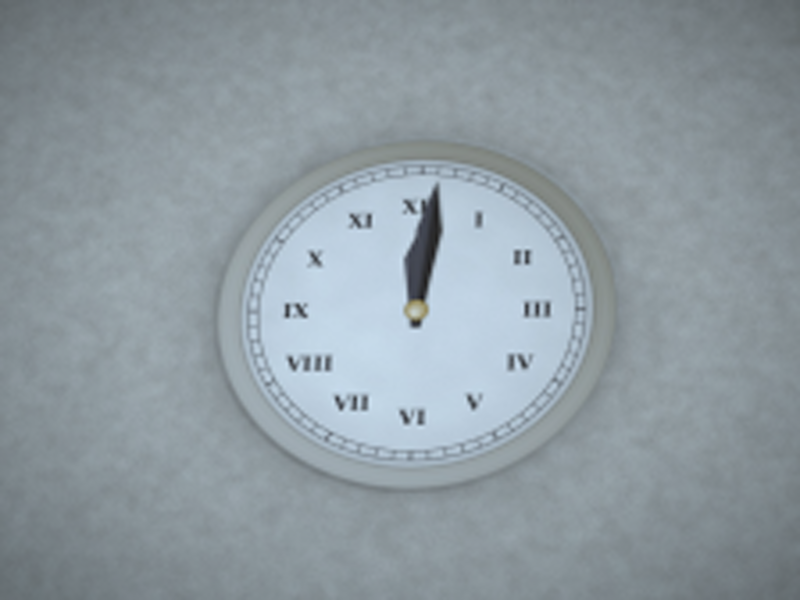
12.01
